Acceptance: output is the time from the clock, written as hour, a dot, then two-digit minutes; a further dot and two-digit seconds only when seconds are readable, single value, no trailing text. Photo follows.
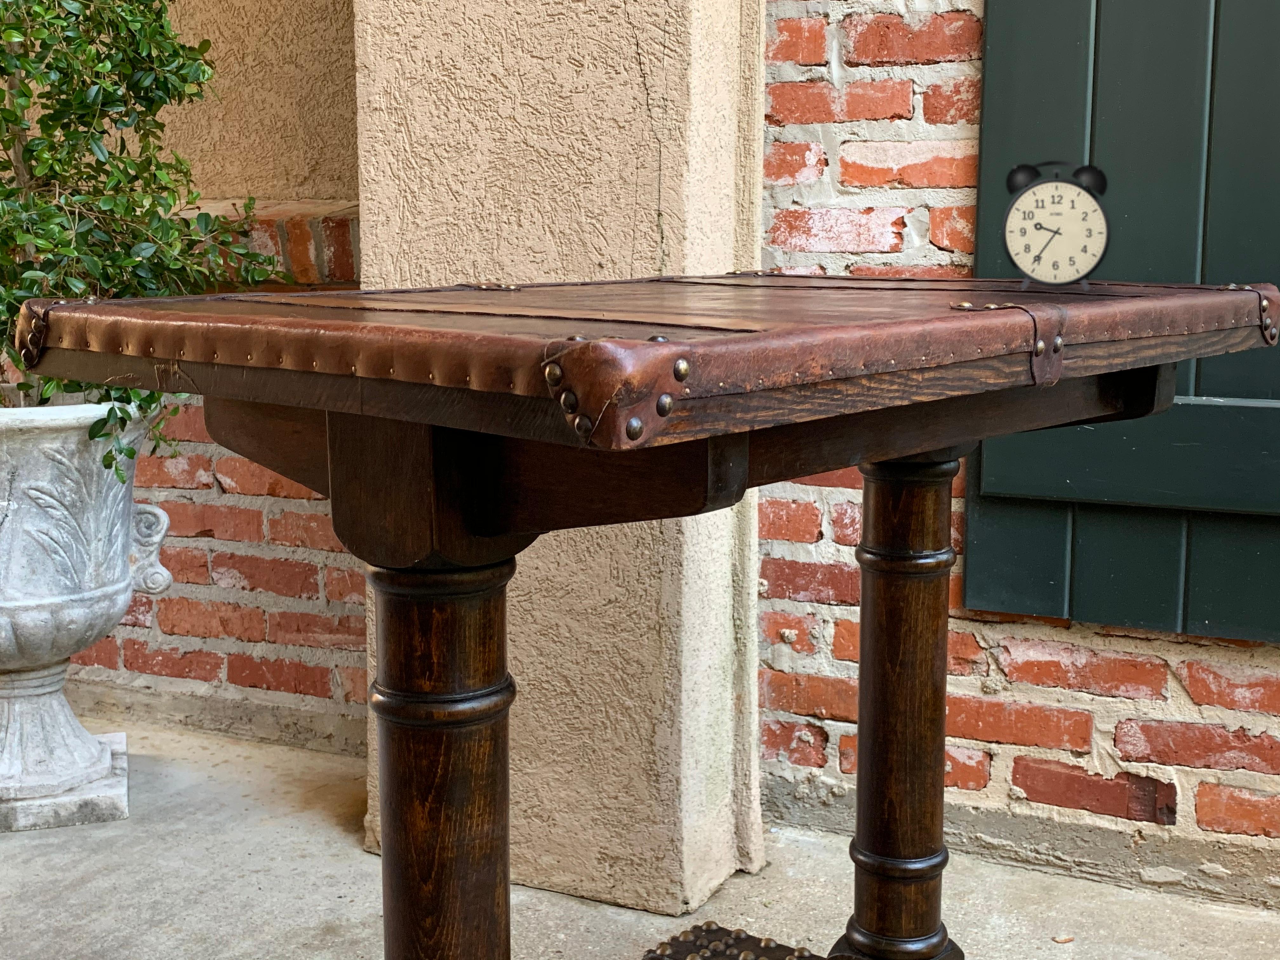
9.36
